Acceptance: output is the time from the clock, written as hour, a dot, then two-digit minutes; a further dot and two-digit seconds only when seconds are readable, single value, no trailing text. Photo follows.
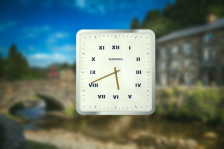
5.41
